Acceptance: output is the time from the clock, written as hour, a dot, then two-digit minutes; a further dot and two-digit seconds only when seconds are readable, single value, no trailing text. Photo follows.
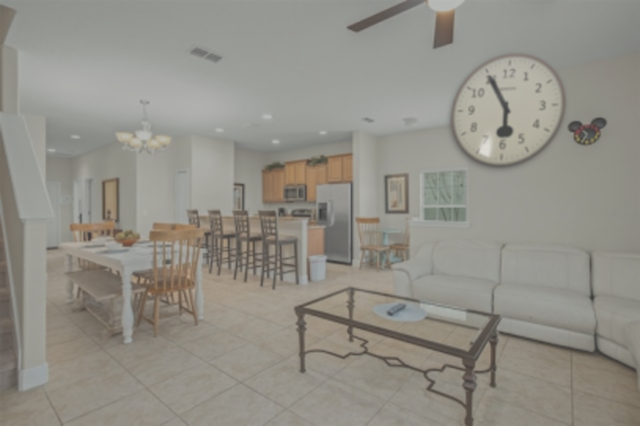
5.55
